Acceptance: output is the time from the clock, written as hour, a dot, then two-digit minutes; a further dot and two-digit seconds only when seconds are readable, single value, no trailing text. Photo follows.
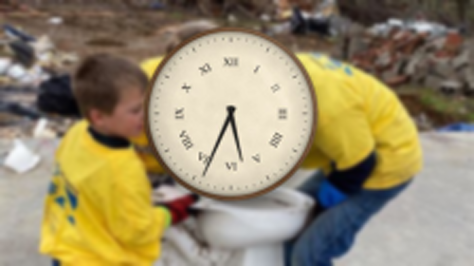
5.34
